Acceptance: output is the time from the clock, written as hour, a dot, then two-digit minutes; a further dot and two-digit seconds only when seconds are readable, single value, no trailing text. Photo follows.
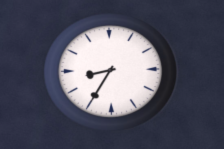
8.35
